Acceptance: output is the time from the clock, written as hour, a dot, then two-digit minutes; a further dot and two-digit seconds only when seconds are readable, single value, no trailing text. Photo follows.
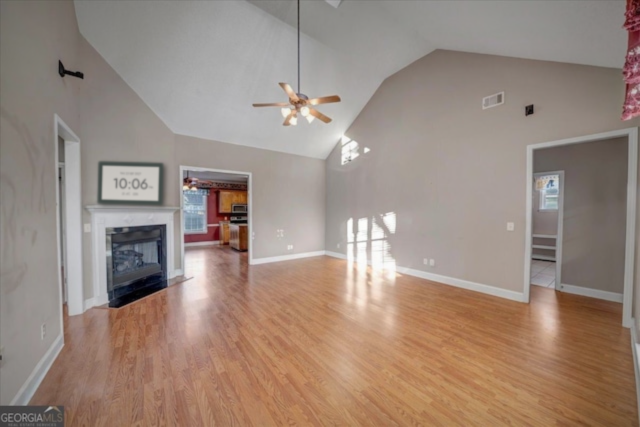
10.06
